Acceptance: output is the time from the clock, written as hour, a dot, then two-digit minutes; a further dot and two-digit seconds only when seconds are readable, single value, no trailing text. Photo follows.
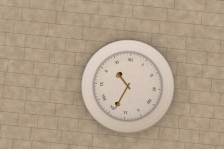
10.34
